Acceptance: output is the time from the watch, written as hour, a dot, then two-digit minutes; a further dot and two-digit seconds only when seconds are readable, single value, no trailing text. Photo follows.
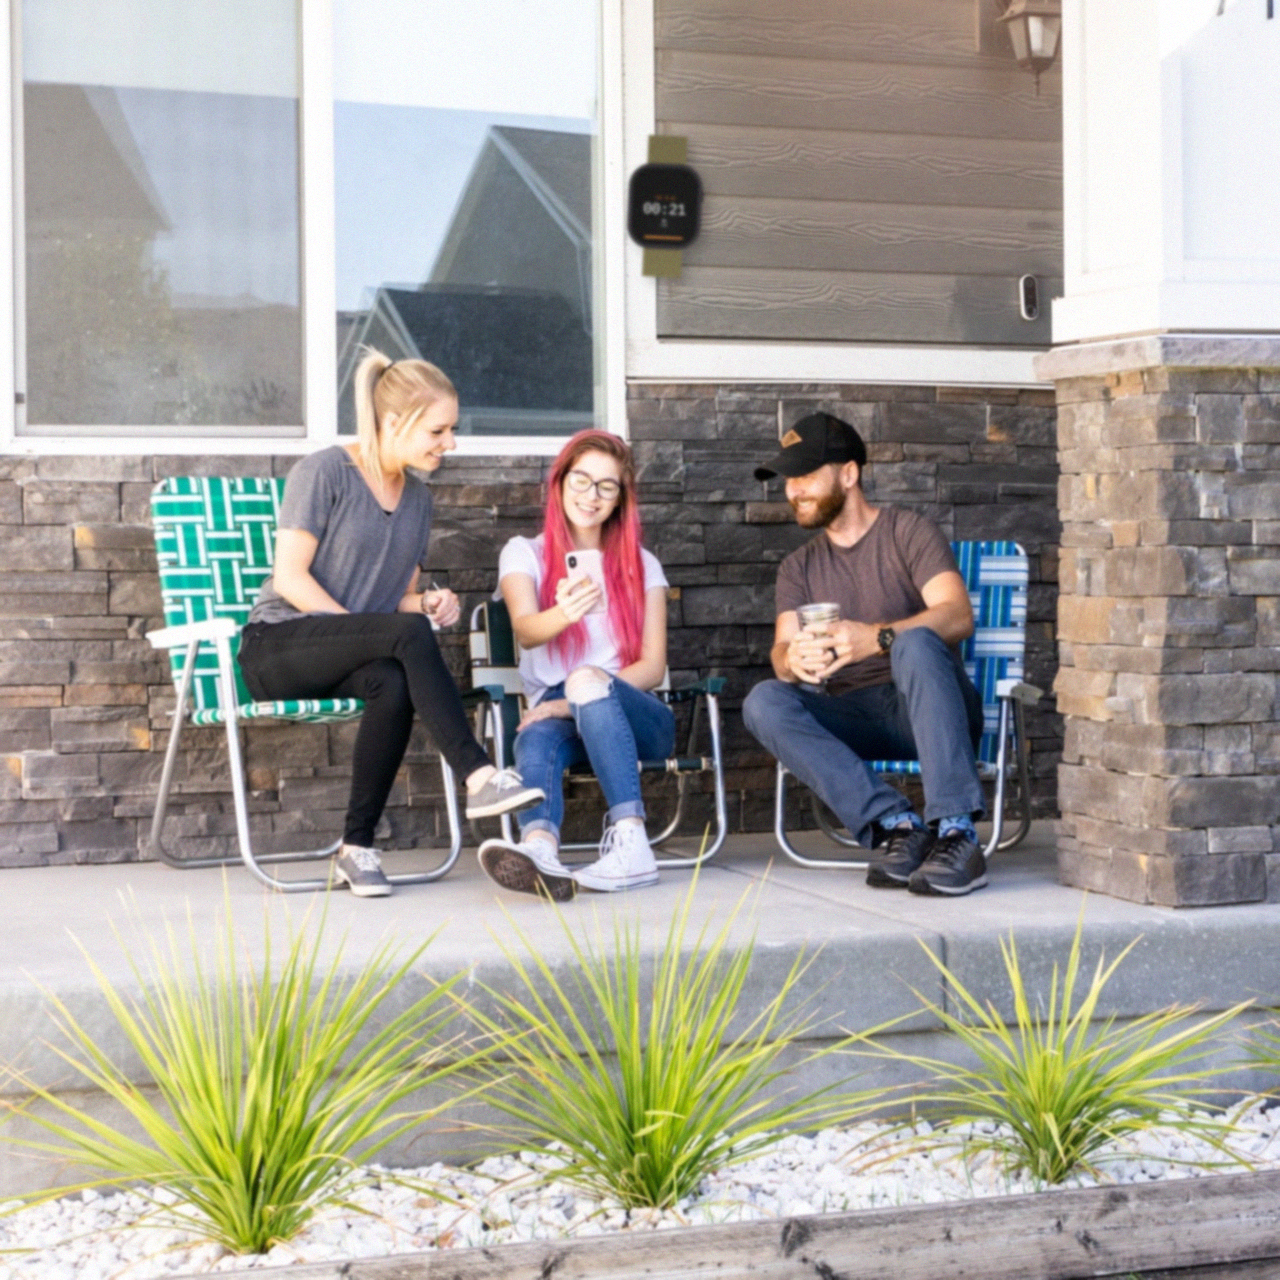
0.21
